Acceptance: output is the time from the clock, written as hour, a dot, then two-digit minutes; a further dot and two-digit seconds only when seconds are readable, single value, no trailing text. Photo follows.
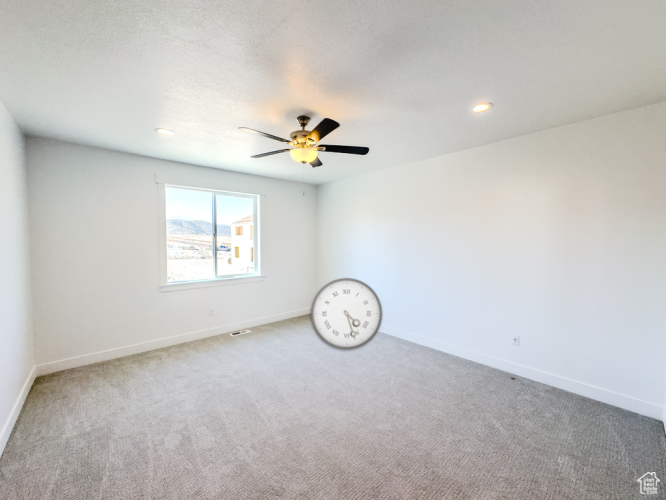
4.27
